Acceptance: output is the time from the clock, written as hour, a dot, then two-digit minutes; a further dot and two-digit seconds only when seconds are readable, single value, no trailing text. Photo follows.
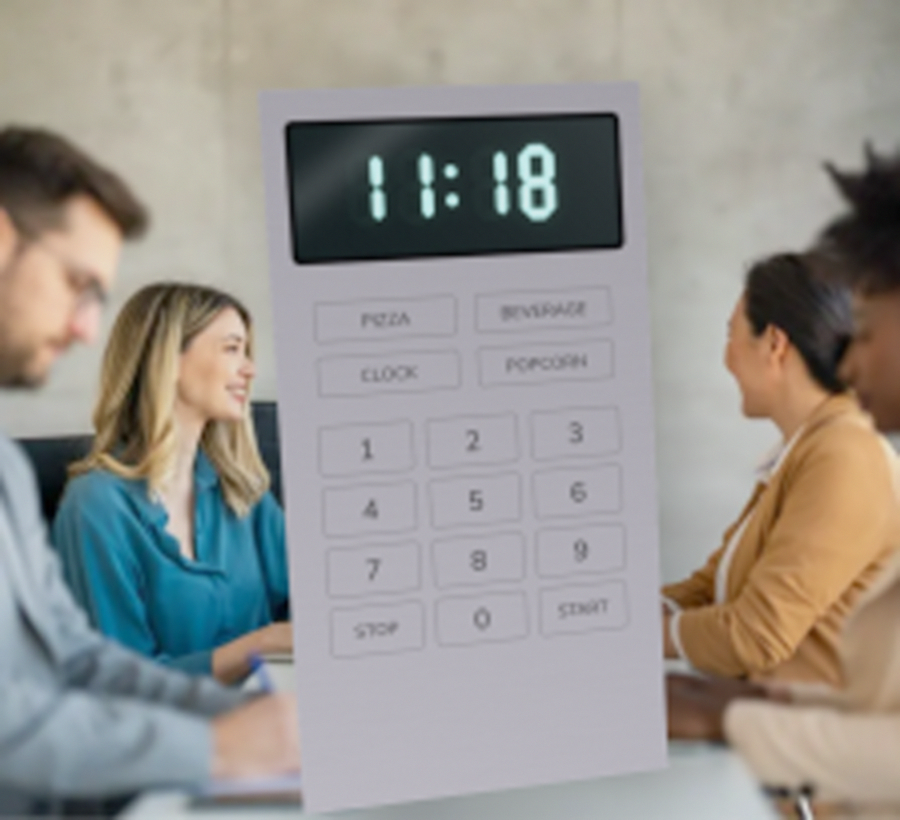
11.18
